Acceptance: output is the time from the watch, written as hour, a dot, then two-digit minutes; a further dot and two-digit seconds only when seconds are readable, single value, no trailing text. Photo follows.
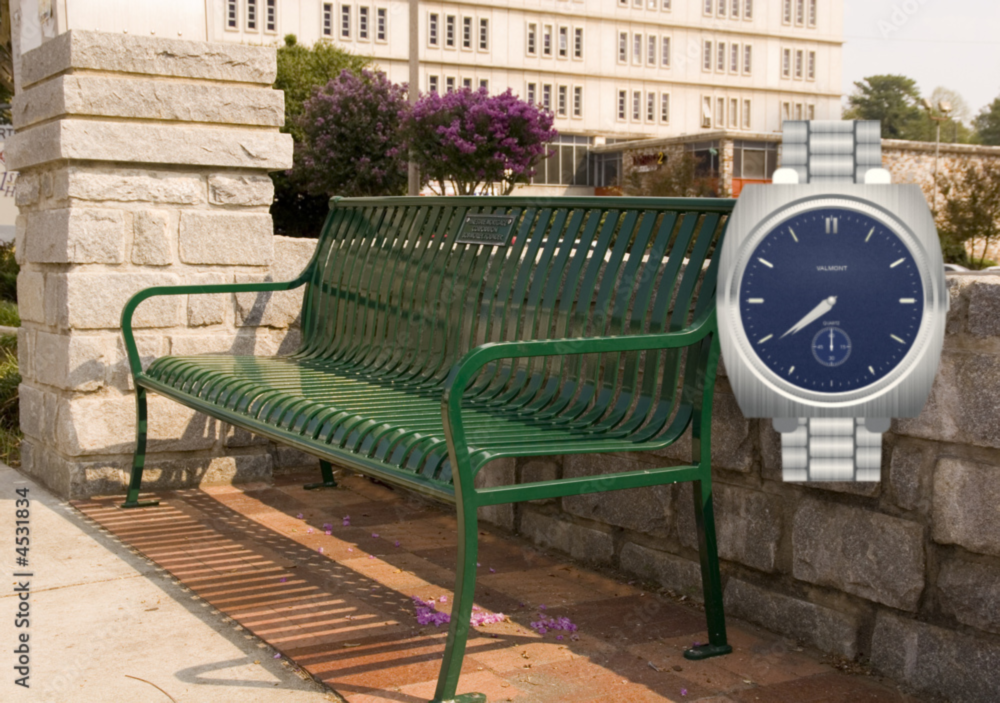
7.39
